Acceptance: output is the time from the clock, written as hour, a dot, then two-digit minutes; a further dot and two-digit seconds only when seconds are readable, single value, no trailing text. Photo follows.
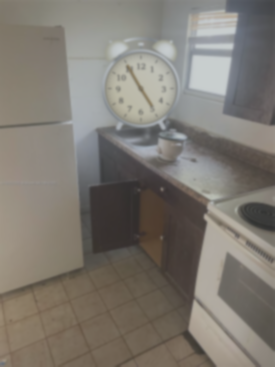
4.55
